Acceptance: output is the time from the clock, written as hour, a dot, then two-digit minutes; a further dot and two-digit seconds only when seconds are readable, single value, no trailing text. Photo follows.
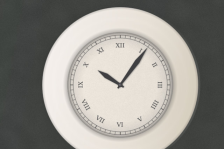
10.06
